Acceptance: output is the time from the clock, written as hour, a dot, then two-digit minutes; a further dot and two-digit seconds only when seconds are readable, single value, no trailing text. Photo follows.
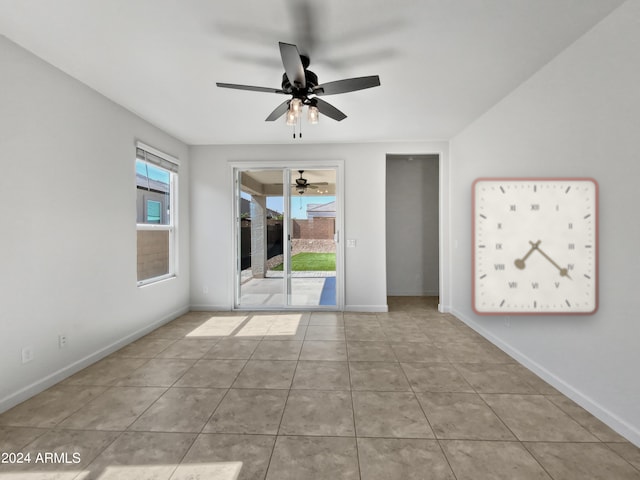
7.22
